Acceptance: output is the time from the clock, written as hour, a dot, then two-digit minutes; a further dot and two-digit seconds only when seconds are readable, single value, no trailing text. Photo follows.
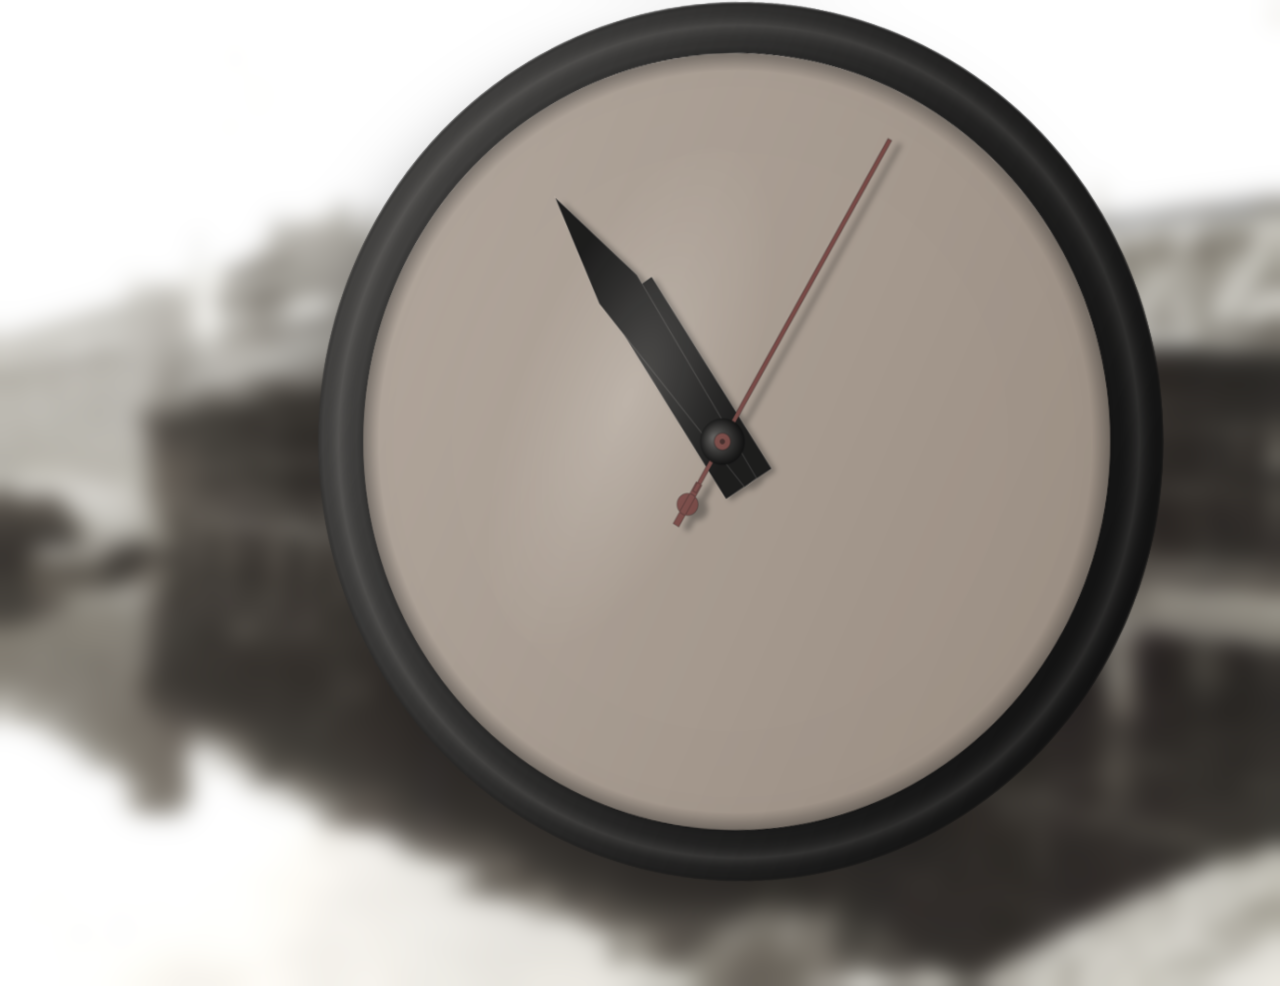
10.54.05
